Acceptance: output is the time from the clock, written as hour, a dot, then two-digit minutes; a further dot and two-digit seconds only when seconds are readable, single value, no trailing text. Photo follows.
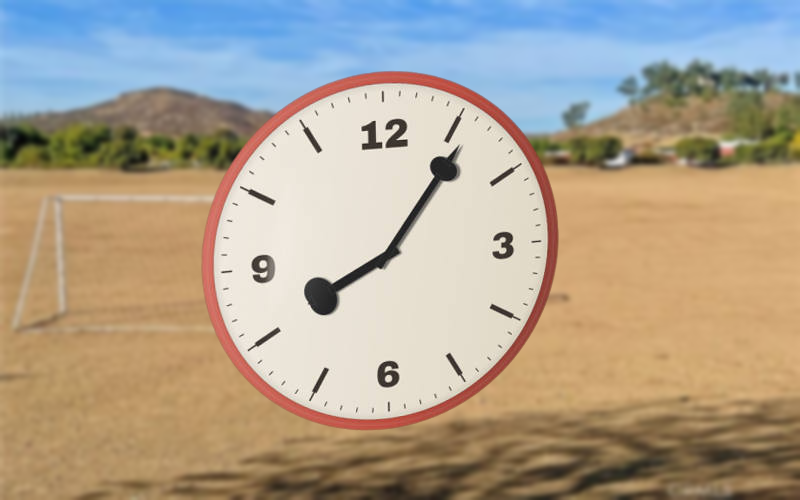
8.06
